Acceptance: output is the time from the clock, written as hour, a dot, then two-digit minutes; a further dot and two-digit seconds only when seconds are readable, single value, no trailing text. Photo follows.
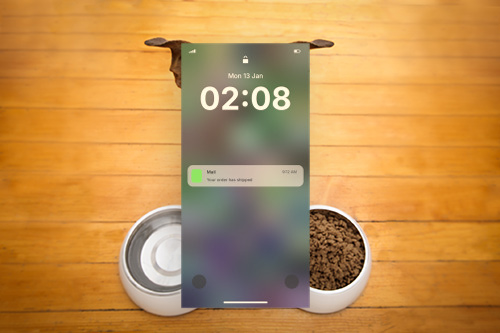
2.08
